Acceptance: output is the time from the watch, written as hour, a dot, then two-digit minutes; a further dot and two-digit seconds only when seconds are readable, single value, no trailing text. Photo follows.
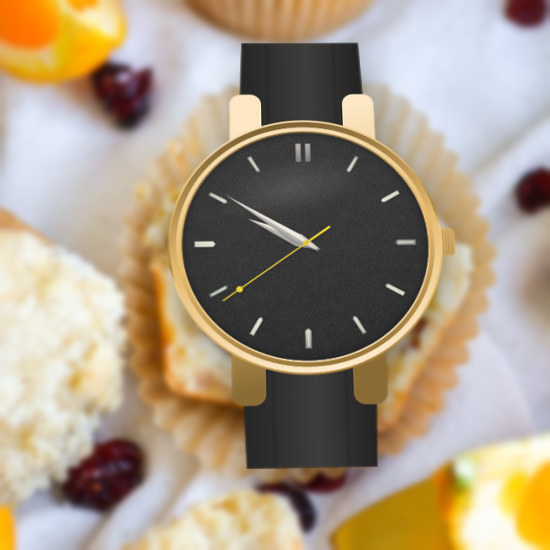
9.50.39
